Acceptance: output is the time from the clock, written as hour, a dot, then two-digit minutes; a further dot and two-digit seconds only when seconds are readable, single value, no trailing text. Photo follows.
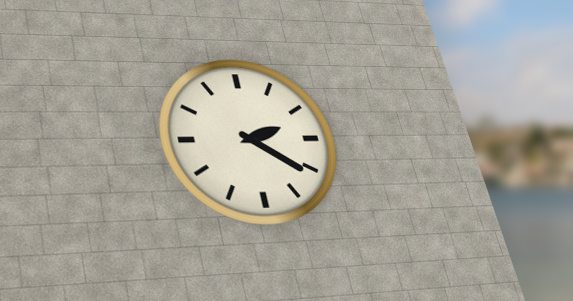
2.21
